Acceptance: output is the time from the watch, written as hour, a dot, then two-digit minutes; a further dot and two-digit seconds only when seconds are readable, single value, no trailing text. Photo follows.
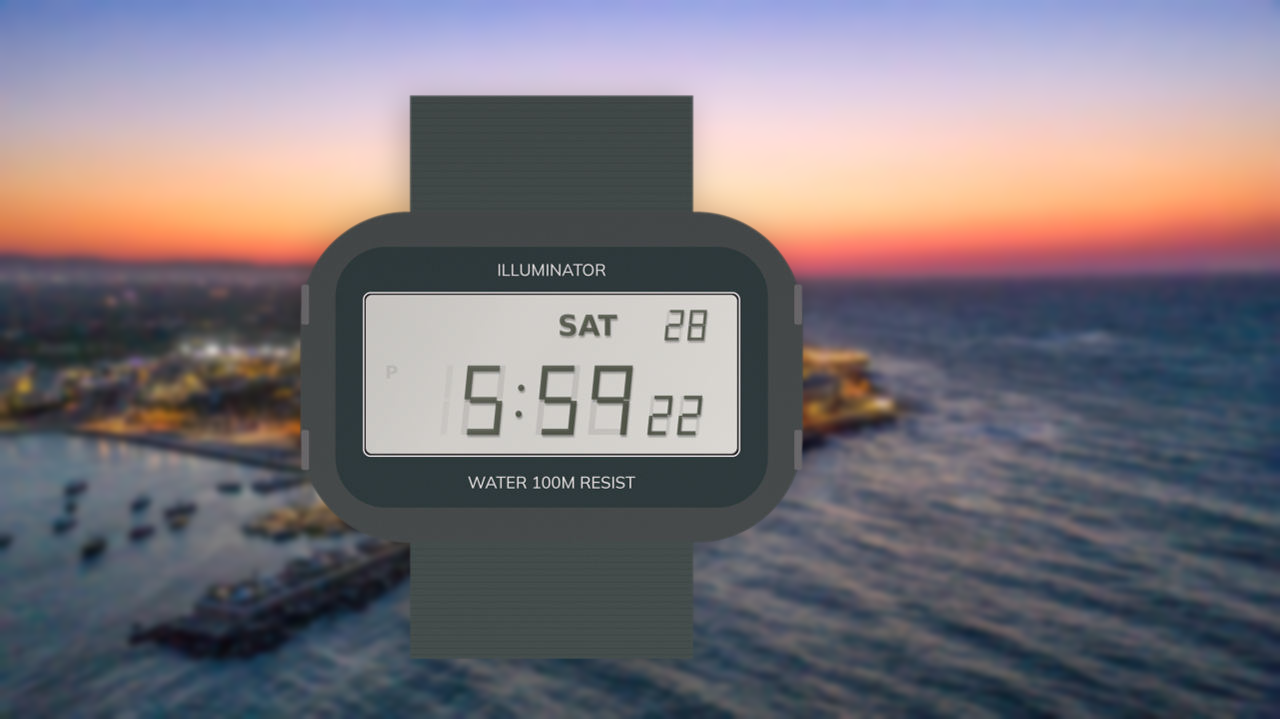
5.59.22
